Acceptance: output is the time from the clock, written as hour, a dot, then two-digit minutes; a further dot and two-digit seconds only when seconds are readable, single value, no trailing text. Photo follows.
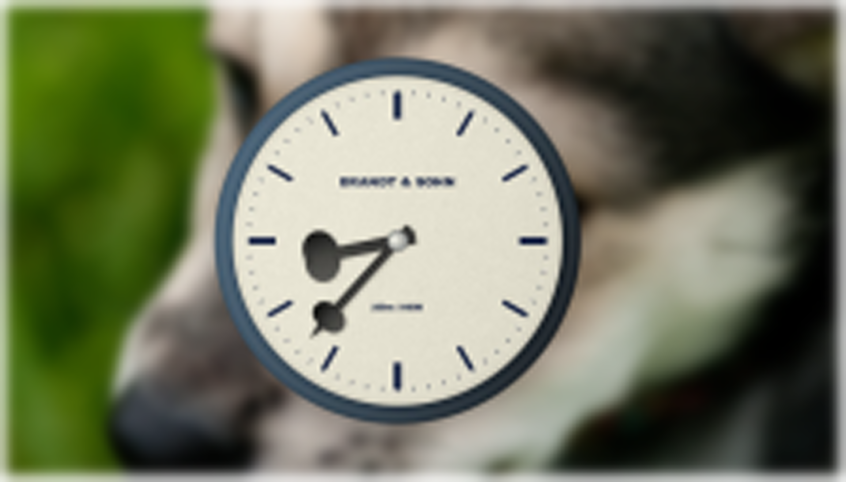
8.37
